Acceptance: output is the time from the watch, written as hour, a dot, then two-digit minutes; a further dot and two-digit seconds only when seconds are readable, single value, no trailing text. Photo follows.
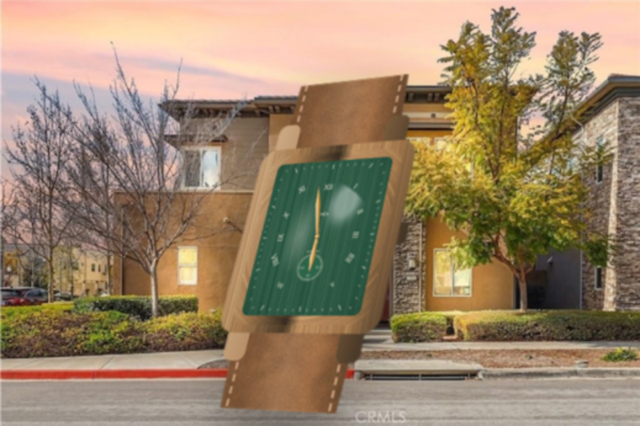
5.58
